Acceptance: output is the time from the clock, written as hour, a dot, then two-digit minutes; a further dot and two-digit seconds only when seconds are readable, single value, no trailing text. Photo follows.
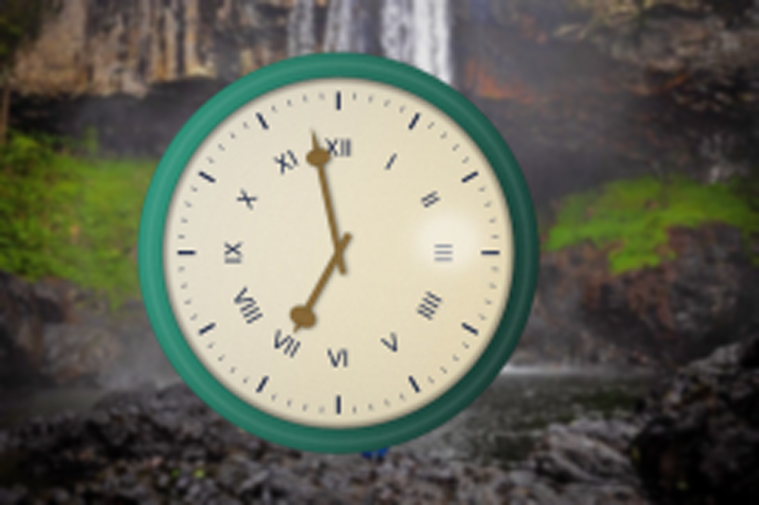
6.58
